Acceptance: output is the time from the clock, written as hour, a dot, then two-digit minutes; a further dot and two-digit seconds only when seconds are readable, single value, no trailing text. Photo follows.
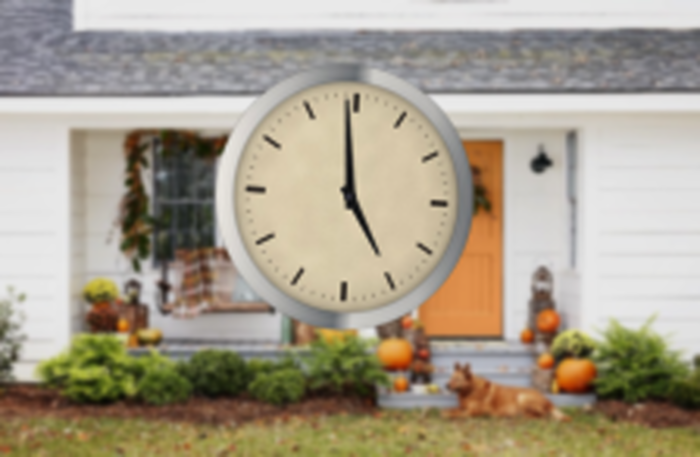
4.59
